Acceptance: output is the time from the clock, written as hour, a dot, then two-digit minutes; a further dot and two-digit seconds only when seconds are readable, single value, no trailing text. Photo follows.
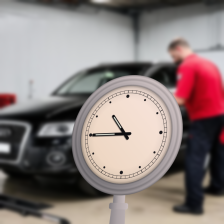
10.45
